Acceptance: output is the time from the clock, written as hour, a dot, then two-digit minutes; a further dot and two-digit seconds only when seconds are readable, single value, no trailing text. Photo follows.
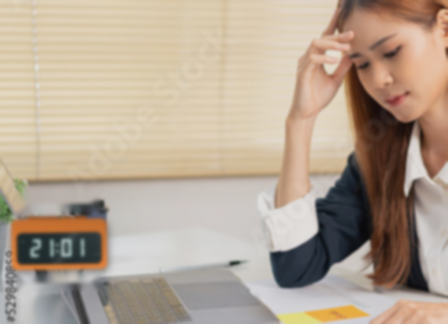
21.01
